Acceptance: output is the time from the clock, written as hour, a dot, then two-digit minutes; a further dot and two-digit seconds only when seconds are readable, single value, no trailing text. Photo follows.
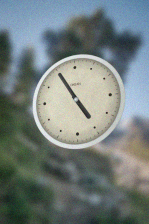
4.55
